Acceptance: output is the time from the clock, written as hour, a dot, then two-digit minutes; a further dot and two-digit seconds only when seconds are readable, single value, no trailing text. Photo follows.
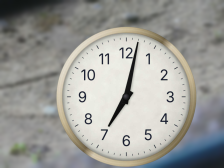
7.02
